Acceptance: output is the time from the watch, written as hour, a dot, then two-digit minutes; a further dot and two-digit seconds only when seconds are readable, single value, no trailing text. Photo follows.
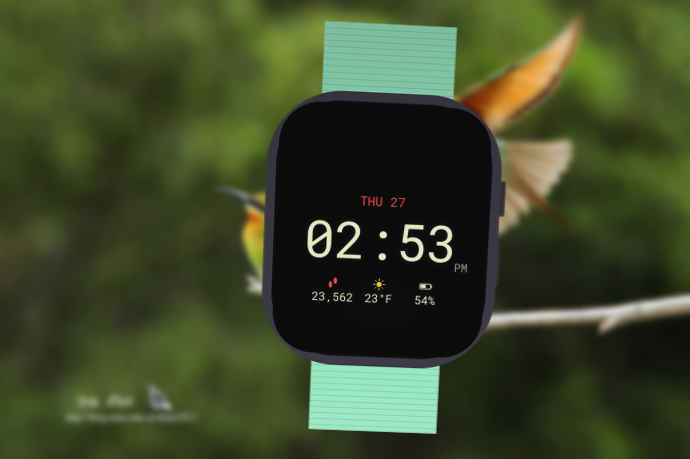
2.53
